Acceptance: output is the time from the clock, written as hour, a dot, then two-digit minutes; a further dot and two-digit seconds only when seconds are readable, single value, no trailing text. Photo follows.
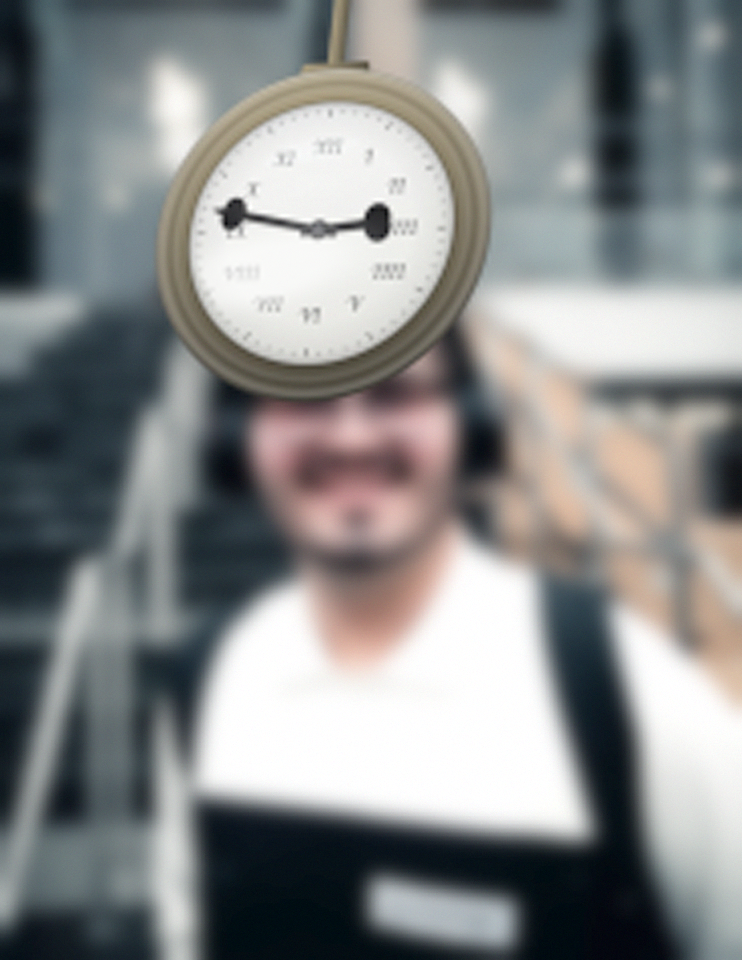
2.47
